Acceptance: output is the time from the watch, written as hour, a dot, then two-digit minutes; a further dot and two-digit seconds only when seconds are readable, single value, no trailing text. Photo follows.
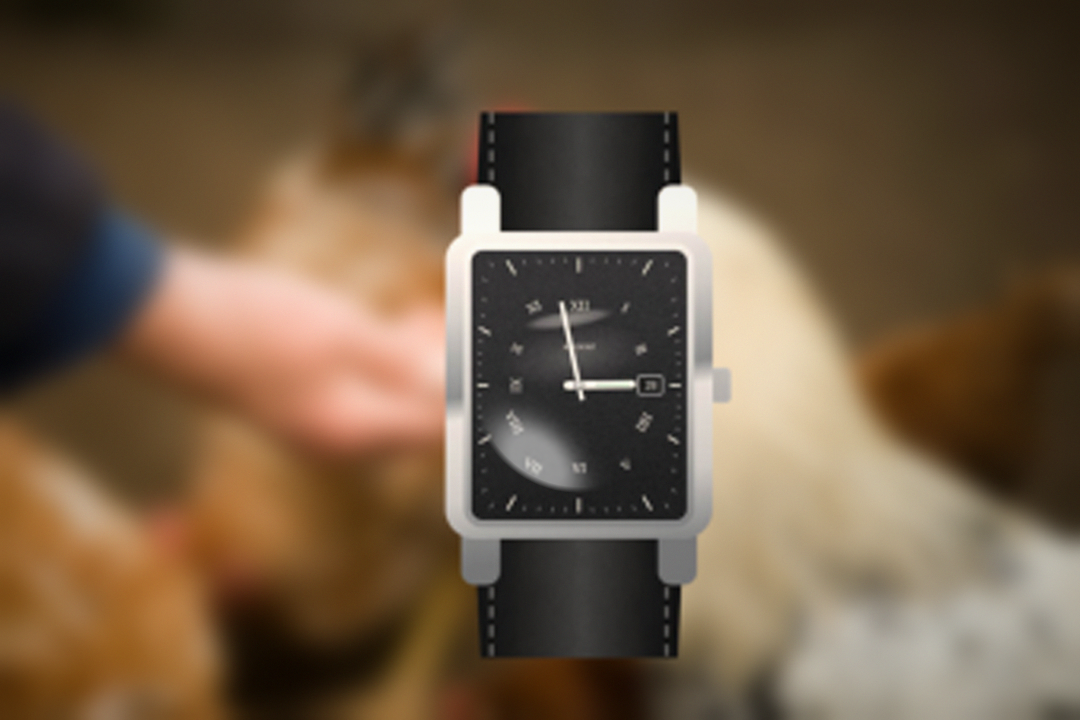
2.58
